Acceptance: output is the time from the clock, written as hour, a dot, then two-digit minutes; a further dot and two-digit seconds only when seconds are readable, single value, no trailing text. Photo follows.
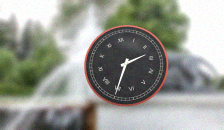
2.35
